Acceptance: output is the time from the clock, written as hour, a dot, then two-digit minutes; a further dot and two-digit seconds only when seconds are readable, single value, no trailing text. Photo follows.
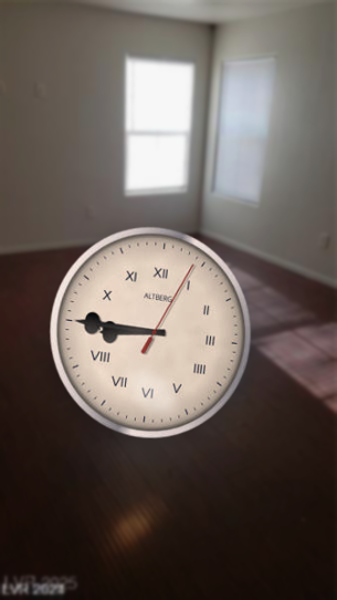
8.45.04
